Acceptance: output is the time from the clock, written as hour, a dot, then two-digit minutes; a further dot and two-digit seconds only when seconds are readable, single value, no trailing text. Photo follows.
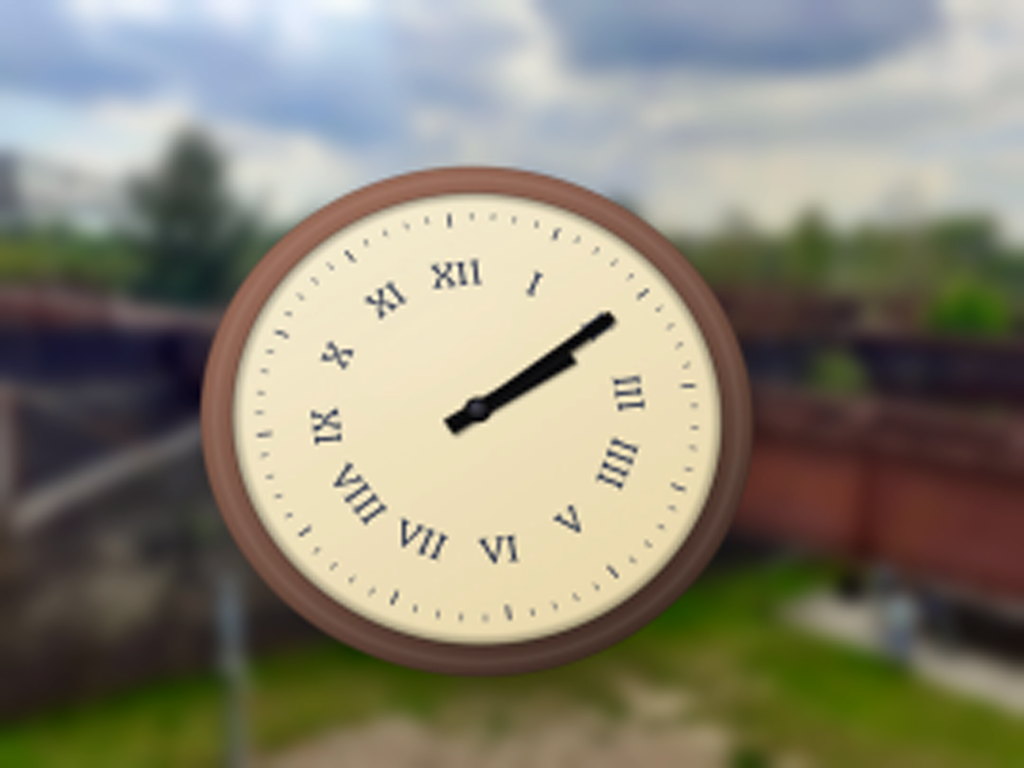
2.10
